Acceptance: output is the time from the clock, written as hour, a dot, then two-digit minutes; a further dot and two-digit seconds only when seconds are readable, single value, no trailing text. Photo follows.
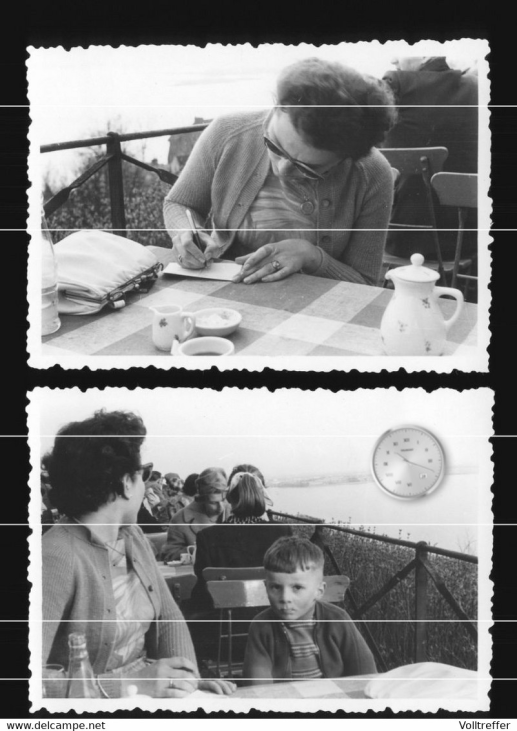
10.19
